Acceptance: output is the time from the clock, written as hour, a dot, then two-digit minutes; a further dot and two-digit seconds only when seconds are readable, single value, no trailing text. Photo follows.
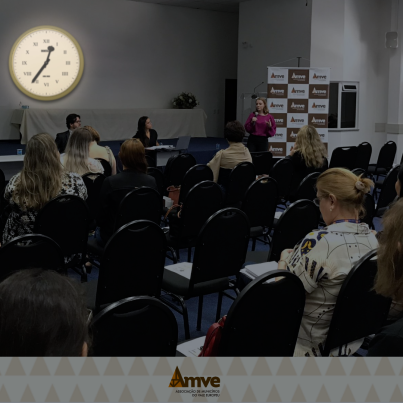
12.36
